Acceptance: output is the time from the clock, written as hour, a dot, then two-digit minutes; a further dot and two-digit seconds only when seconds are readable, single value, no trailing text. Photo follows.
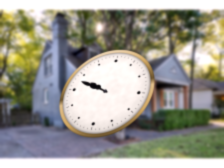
9.48
